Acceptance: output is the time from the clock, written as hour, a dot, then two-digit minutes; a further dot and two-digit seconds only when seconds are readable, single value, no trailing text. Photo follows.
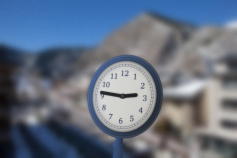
2.46
